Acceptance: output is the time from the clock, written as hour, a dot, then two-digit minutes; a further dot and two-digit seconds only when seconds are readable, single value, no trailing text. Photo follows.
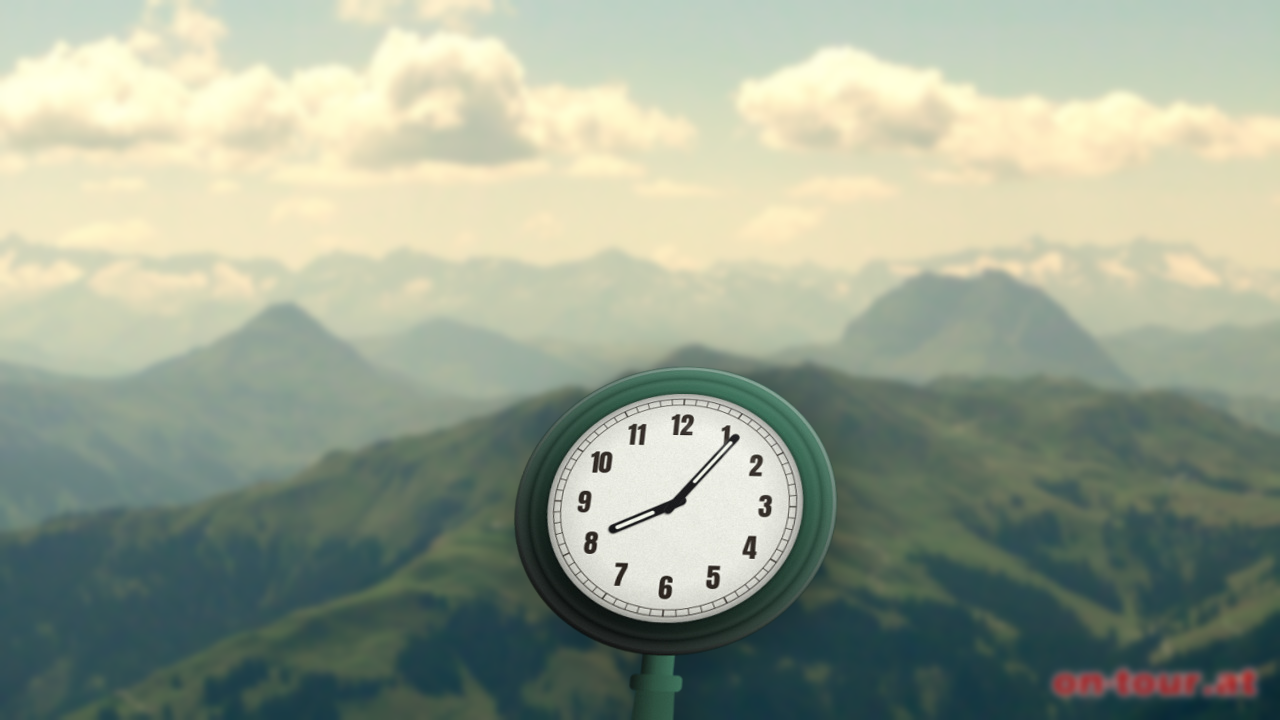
8.06
